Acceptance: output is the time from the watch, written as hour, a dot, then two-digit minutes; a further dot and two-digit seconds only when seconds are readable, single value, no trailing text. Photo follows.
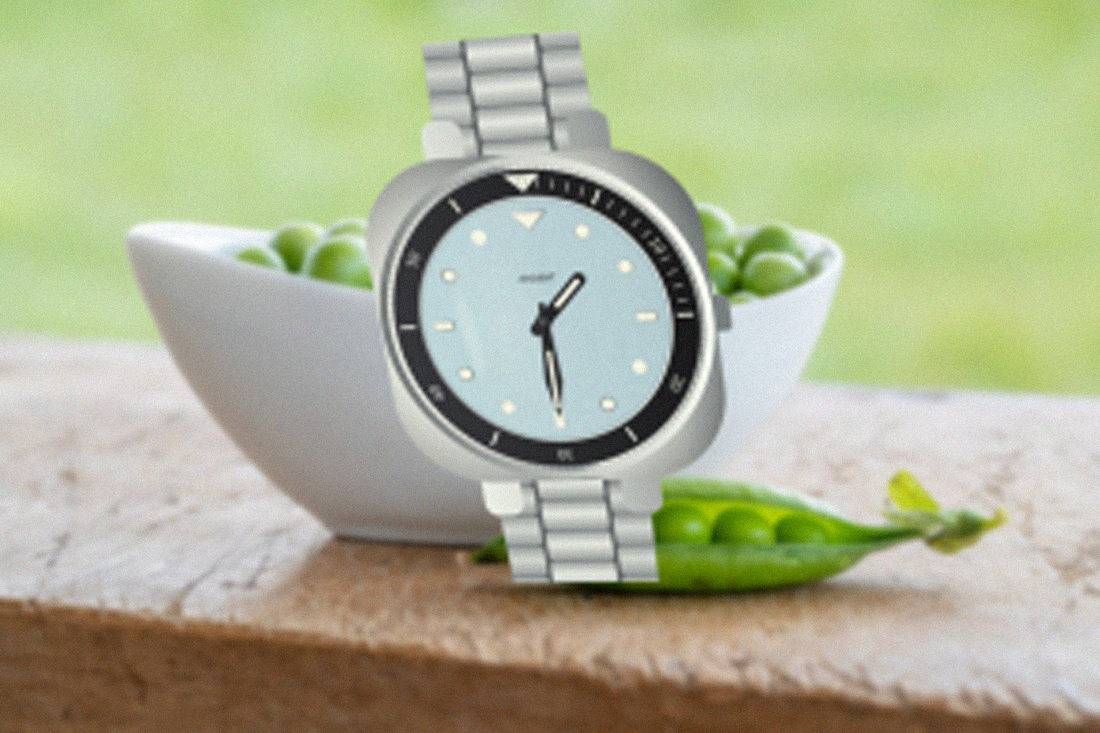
1.30
